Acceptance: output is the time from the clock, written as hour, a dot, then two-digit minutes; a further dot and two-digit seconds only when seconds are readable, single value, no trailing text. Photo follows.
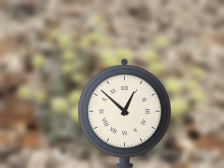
12.52
